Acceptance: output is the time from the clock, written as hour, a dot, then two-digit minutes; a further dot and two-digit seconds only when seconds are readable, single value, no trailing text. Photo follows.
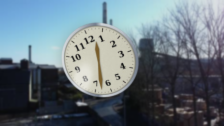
12.33
